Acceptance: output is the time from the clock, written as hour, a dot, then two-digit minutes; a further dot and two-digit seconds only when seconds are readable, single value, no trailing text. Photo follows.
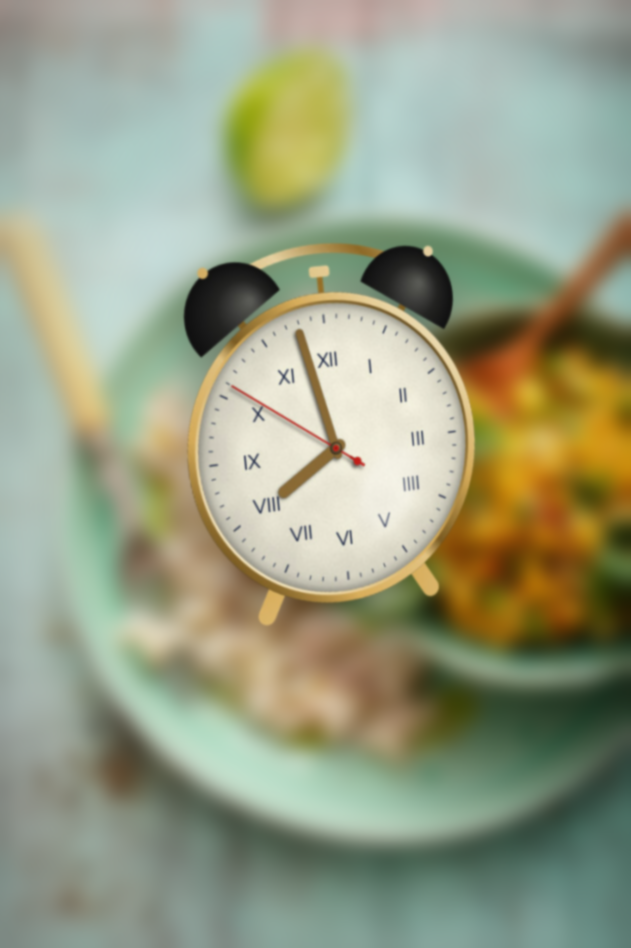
7.57.51
